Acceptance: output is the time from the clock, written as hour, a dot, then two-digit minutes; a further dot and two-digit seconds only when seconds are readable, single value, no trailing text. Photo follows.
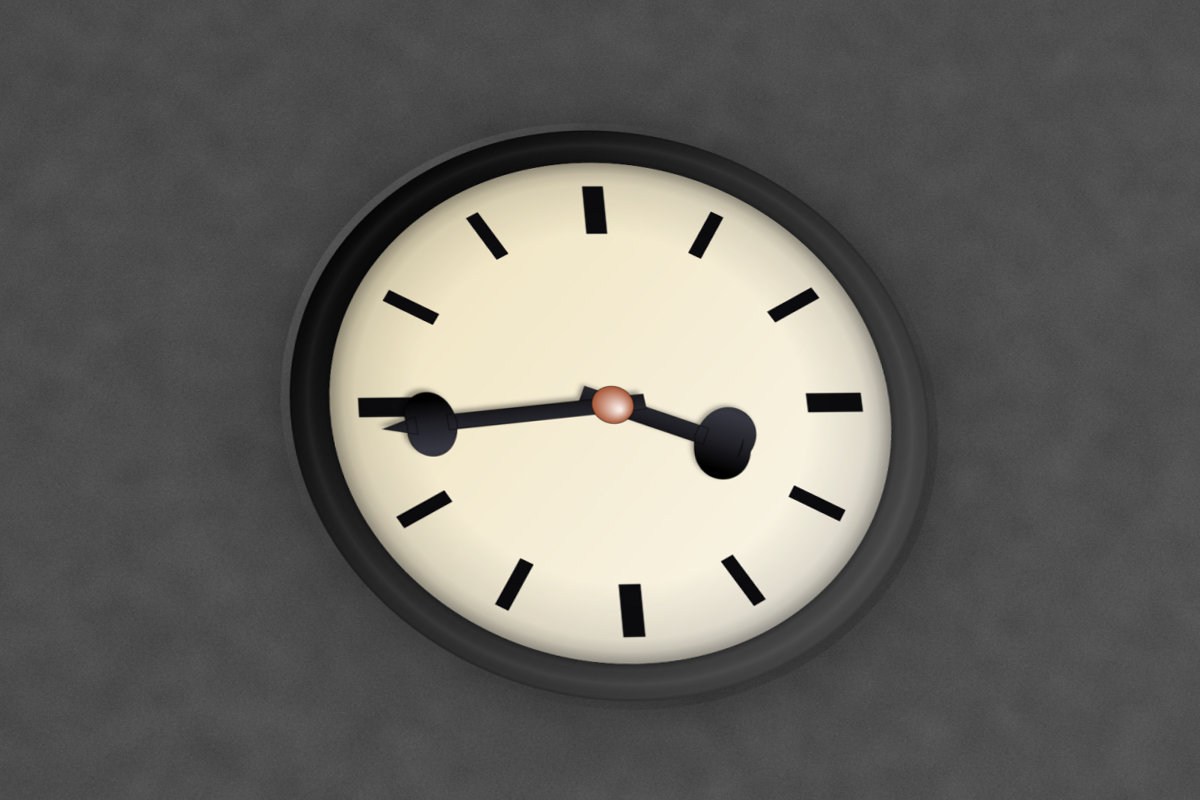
3.44
